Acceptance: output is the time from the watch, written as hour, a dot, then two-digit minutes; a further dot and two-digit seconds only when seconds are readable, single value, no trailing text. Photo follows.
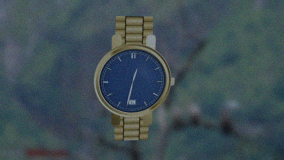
12.32
